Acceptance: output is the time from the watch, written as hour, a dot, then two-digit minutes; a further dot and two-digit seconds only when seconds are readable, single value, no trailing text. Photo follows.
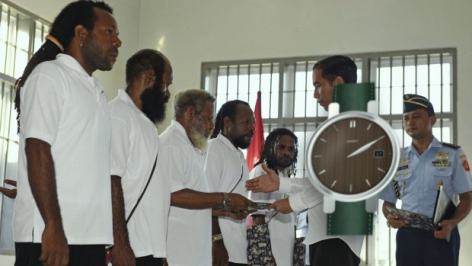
2.10
